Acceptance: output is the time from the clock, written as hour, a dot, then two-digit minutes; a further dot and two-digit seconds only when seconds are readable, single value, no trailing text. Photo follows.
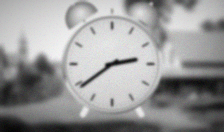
2.39
